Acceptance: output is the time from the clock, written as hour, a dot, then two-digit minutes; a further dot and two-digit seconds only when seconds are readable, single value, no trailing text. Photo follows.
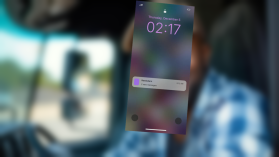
2.17
